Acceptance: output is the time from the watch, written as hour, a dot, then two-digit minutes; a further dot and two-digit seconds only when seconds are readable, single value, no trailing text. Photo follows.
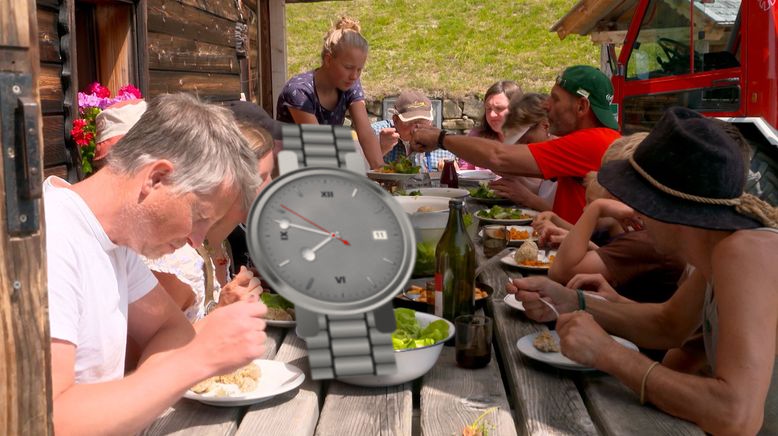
7.47.51
